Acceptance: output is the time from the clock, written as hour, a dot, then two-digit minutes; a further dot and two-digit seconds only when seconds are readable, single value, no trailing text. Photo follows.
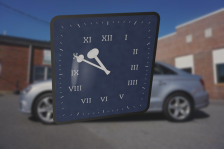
10.50
